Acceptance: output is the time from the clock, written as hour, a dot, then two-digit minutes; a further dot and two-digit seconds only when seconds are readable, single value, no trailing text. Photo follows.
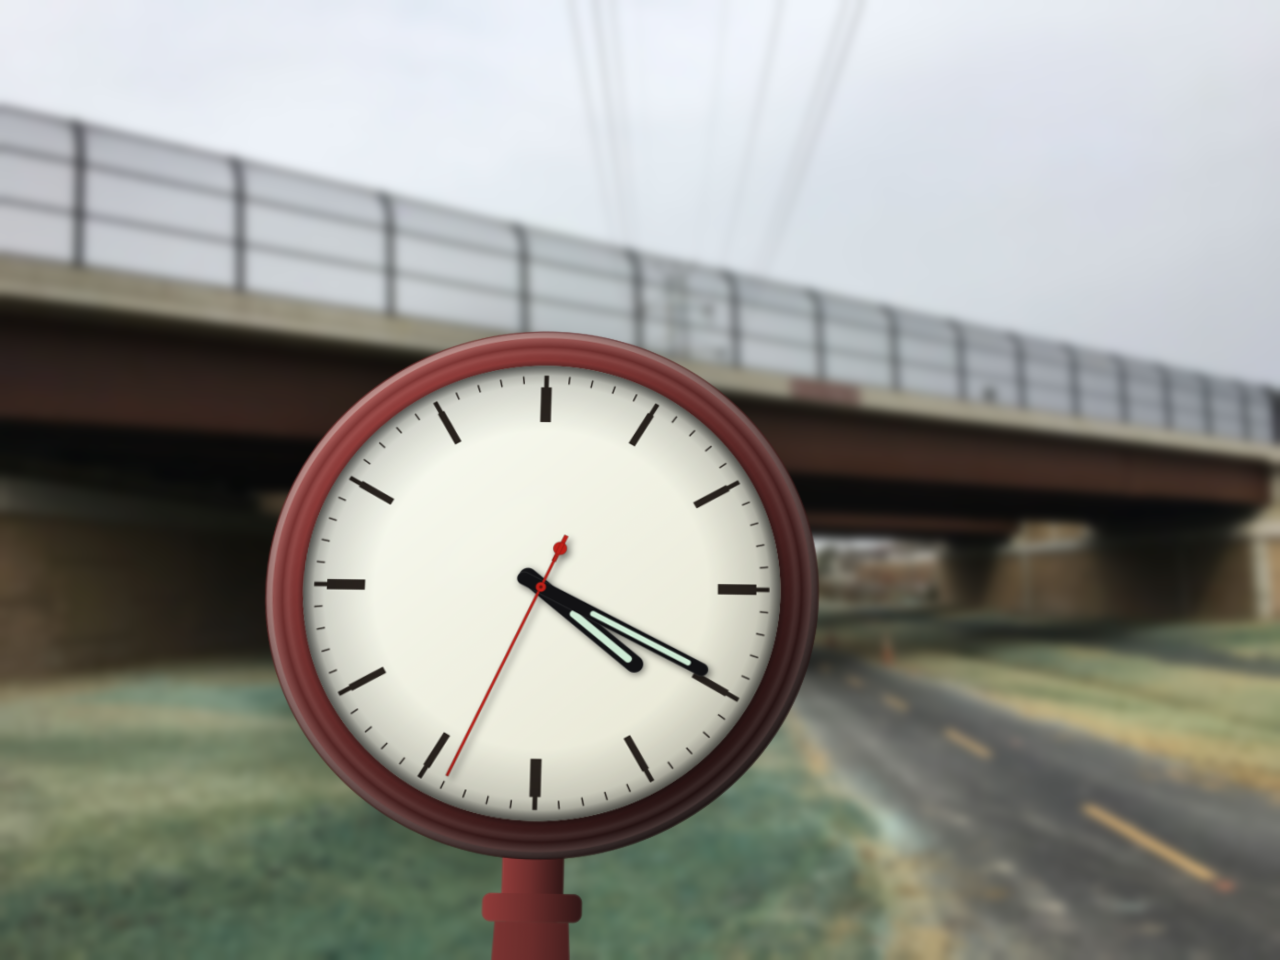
4.19.34
